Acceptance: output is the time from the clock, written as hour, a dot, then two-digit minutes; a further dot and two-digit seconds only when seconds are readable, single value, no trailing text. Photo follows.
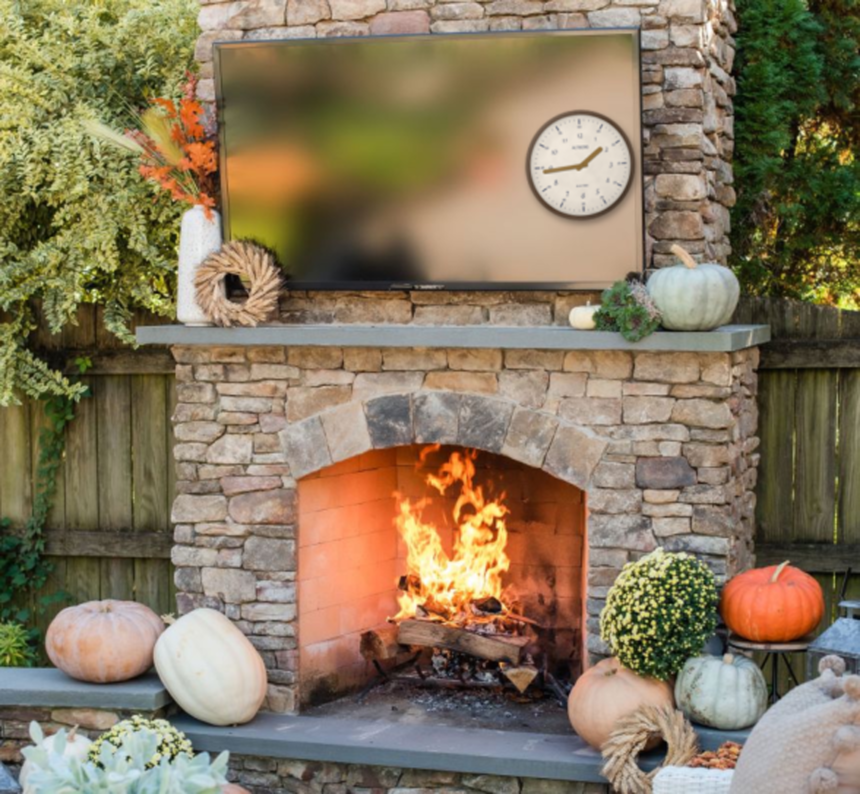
1.44
